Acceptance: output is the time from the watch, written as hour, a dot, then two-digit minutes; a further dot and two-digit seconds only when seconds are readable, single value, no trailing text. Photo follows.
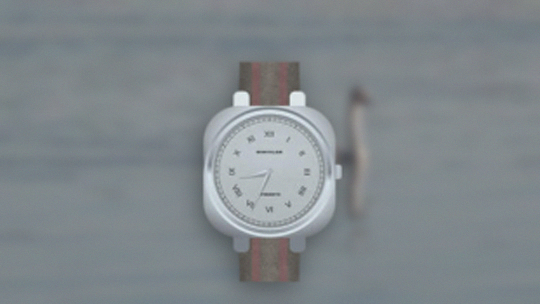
8.34
